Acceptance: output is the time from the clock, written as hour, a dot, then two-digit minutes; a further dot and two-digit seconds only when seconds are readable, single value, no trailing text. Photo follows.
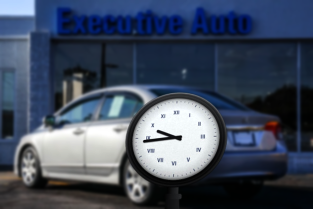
9.44
